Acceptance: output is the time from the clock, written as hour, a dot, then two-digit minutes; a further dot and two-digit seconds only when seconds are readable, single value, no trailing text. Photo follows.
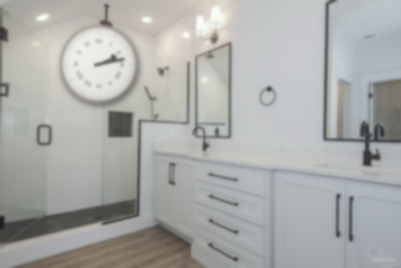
2.13
